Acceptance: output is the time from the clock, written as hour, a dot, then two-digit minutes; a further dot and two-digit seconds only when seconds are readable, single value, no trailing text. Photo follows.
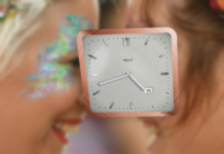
4.42
